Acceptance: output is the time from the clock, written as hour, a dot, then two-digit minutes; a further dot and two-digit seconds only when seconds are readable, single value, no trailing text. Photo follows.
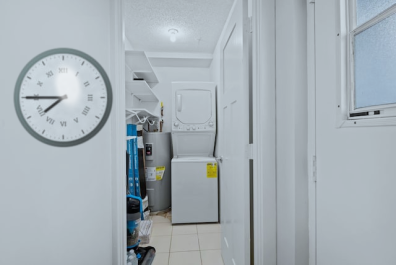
7.45
